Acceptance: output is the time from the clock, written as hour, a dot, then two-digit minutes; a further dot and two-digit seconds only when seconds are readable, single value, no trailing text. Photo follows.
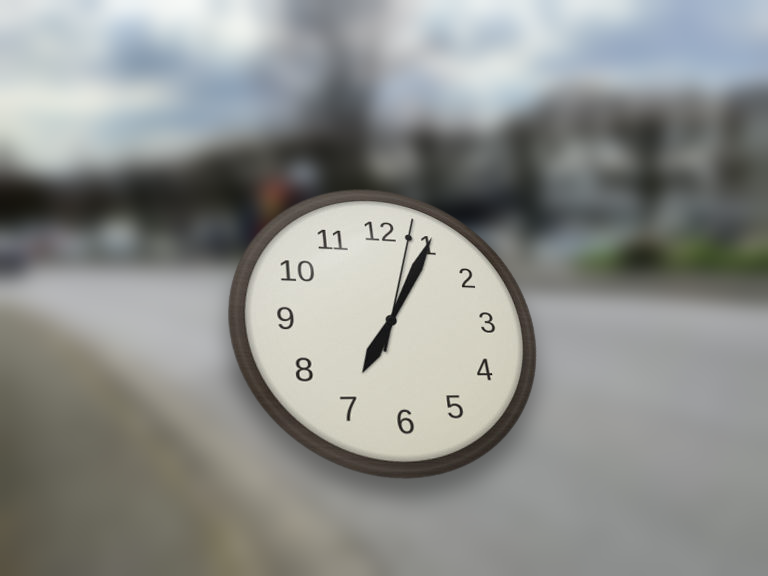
7.05.03
